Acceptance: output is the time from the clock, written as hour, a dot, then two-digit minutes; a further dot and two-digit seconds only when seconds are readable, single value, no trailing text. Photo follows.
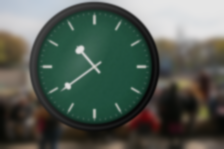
10.39
